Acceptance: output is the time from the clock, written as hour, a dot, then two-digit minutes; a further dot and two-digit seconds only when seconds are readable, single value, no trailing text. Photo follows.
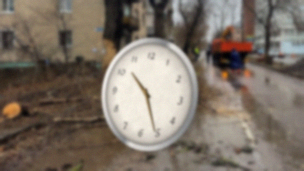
10.26
